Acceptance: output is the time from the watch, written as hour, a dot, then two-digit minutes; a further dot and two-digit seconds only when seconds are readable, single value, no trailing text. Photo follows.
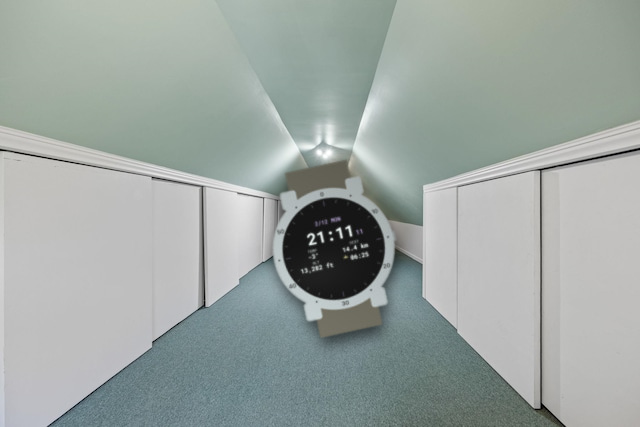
21.11
